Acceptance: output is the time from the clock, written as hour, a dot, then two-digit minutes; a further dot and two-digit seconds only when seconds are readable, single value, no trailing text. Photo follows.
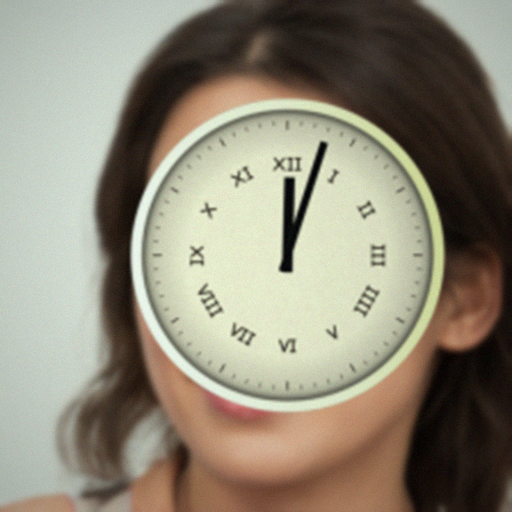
12.03
